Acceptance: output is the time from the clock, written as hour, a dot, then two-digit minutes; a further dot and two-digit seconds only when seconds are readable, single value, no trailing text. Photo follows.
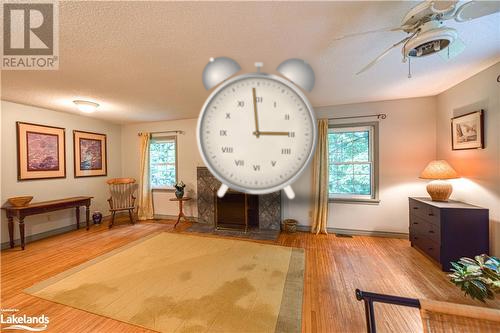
2.59
